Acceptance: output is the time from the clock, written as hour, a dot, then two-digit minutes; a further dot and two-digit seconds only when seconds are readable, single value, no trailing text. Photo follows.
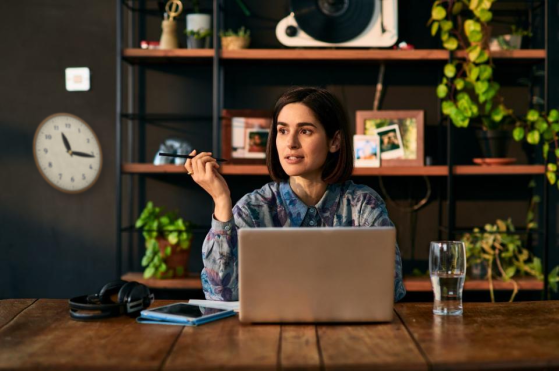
11.16
